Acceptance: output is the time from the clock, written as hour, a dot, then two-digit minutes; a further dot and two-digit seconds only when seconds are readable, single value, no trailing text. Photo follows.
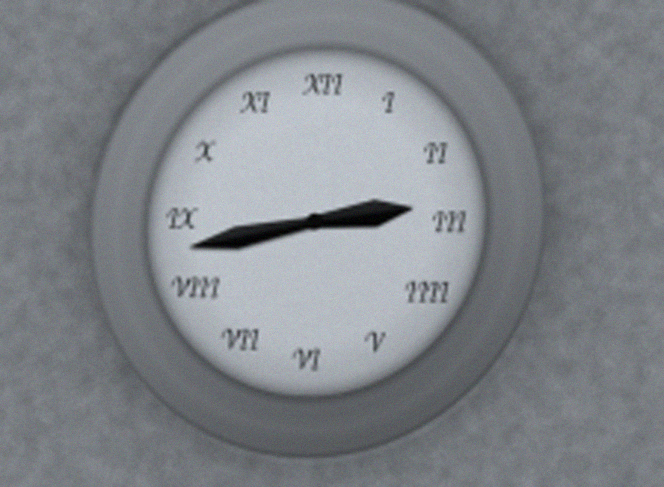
2.43
